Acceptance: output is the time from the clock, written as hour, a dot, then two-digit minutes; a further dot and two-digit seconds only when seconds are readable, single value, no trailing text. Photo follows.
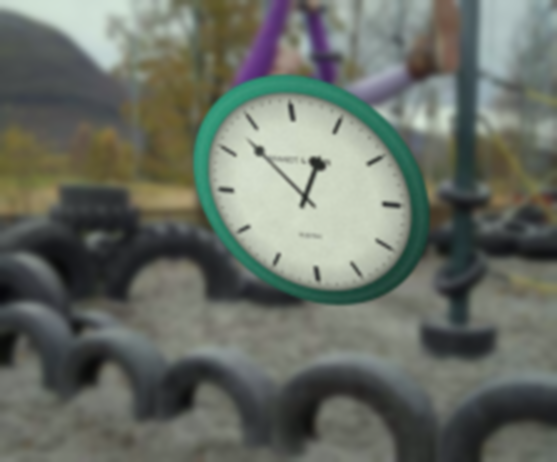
12.53
